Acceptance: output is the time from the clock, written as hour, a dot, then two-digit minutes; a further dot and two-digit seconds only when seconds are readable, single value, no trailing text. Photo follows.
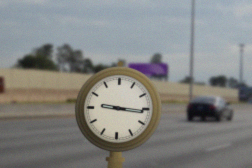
9.16
